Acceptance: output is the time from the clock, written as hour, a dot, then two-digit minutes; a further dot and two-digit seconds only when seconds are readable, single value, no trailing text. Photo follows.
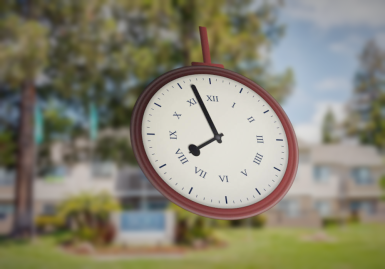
7.57
